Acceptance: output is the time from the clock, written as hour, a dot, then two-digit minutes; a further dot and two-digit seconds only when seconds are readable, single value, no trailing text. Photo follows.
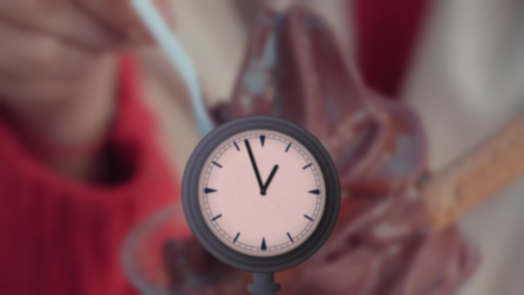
12.57
